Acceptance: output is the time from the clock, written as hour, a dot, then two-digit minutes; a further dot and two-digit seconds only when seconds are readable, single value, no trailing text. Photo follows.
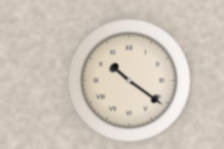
10.21
